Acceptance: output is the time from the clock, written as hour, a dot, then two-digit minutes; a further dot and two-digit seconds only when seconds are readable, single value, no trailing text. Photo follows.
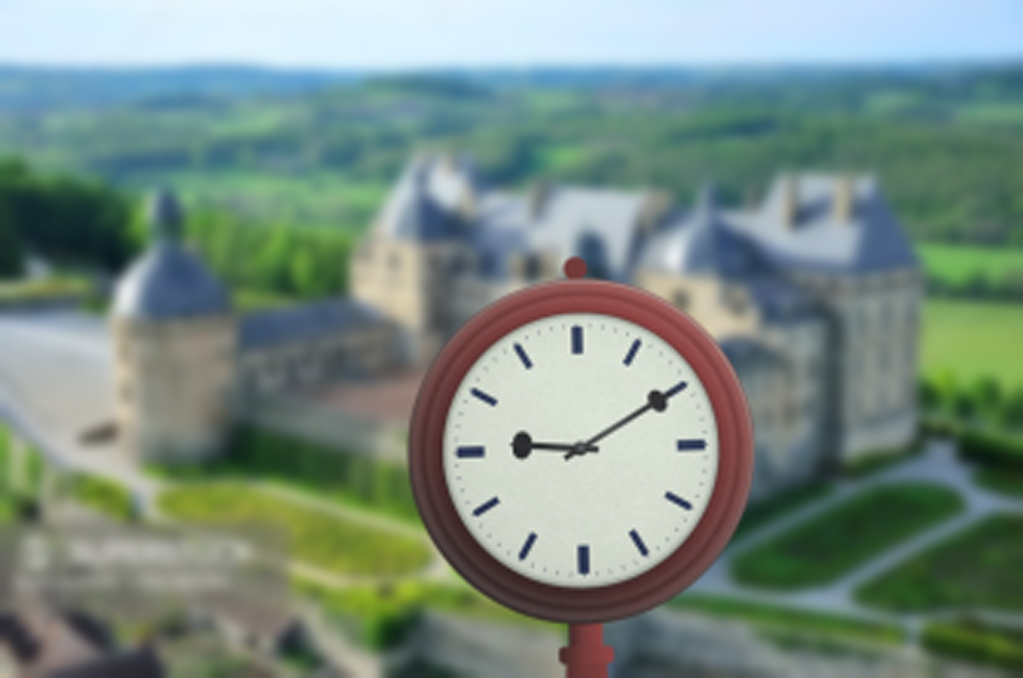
9.10
